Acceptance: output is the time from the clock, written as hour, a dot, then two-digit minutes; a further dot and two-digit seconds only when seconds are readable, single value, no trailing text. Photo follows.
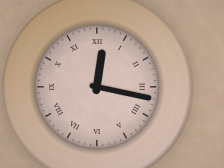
12.17
